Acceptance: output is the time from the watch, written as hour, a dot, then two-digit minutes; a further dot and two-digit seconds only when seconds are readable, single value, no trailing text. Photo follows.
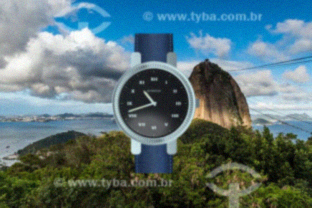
10.42
